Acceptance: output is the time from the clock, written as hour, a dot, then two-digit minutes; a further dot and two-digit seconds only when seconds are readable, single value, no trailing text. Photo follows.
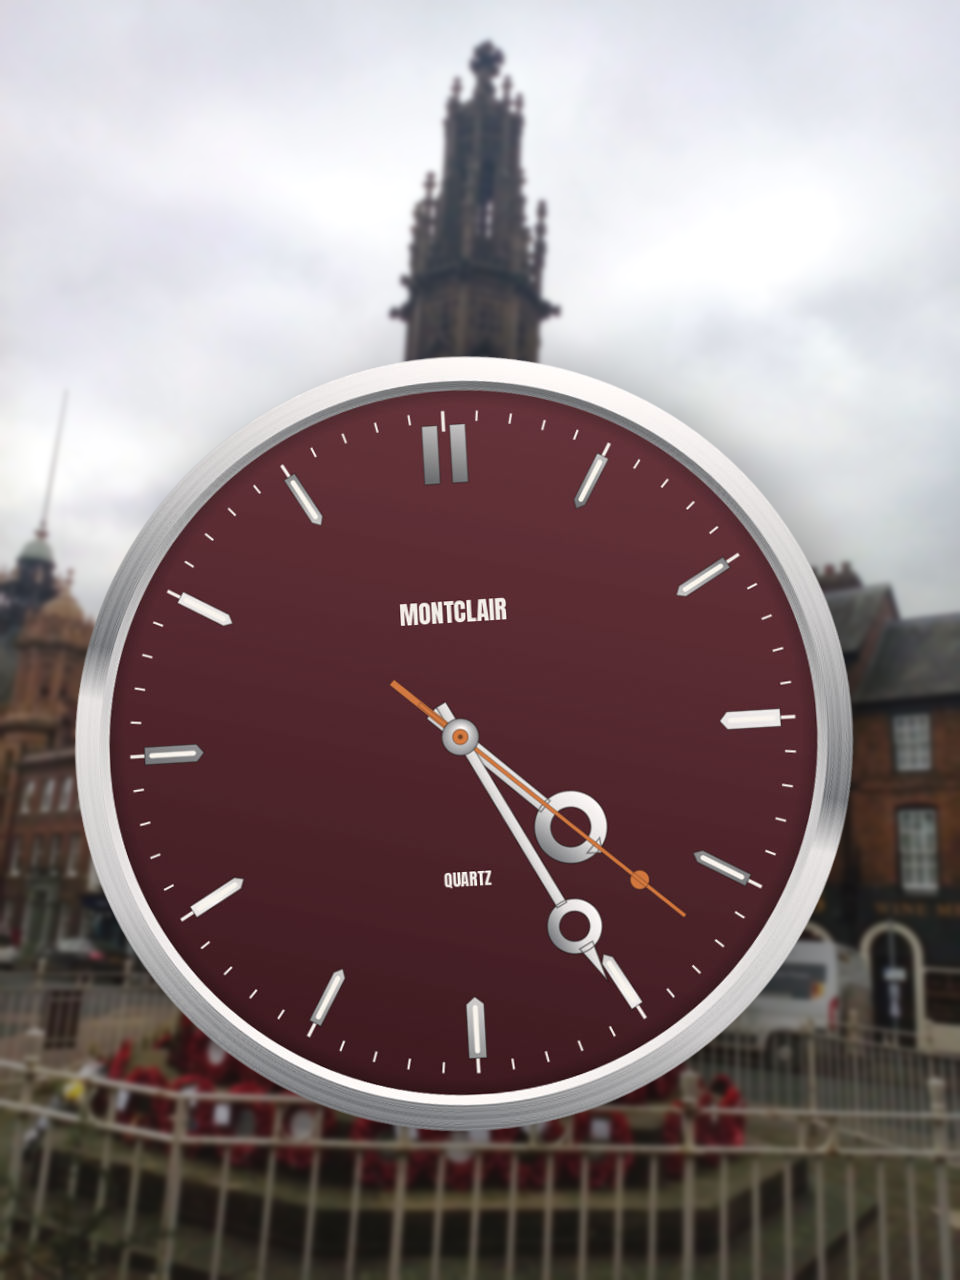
4.25.22
